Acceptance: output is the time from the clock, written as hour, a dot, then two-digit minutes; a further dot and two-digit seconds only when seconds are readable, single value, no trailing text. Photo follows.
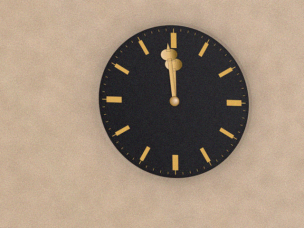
11.59
